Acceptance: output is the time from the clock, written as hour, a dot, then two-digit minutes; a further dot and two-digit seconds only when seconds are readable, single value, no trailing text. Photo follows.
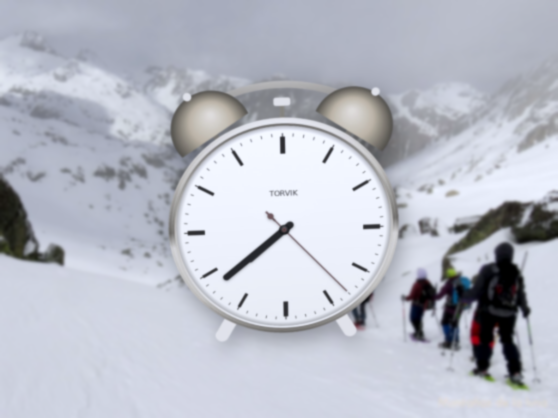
7.38.23
